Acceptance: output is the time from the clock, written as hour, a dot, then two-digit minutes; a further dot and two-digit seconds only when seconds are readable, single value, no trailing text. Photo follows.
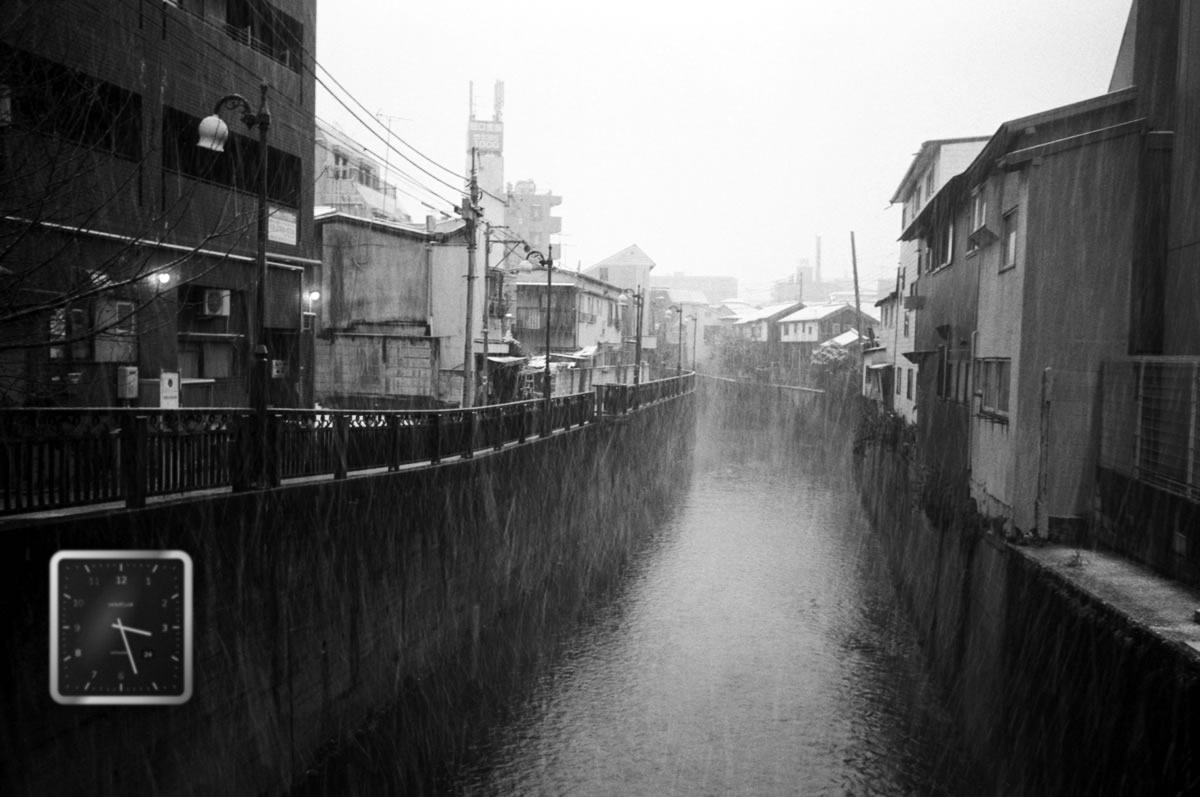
3.27
